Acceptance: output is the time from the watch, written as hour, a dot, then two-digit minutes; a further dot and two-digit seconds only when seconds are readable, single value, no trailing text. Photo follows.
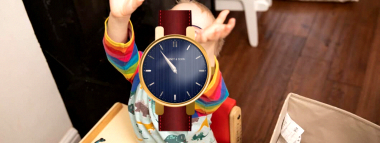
10.54
